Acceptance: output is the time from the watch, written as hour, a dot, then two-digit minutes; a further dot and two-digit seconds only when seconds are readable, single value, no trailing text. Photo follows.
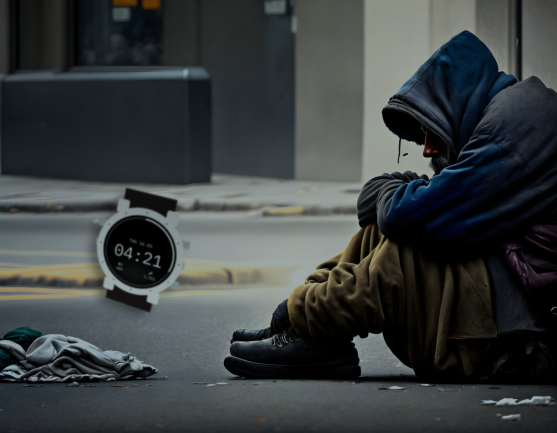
4.21
